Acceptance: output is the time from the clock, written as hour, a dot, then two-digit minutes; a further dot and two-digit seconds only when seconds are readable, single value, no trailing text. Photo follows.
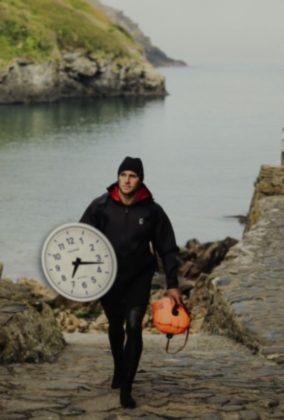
7.17
